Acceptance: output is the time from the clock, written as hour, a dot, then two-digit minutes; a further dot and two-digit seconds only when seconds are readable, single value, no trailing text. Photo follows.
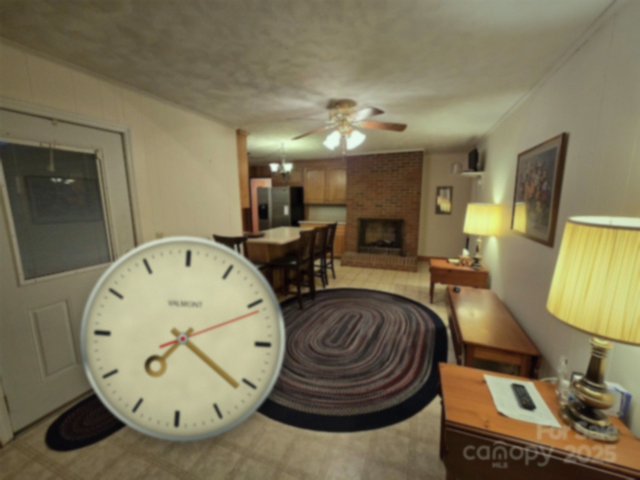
7.21.11
